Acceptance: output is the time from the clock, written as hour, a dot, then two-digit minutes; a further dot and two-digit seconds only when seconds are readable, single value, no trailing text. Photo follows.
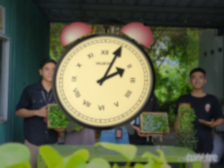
2.04
